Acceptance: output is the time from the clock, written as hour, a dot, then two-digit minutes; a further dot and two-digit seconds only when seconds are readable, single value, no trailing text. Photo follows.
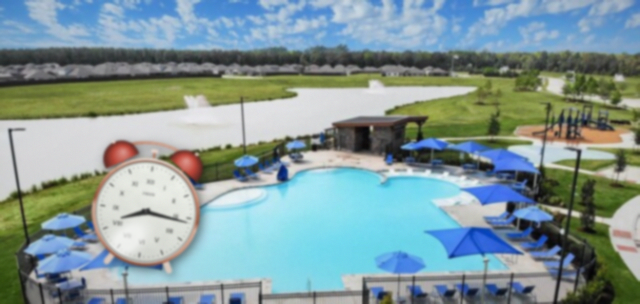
8.16
